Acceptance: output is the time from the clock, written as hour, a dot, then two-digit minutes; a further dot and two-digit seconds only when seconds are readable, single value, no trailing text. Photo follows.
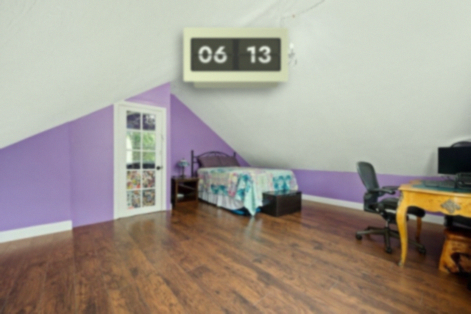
6.13
